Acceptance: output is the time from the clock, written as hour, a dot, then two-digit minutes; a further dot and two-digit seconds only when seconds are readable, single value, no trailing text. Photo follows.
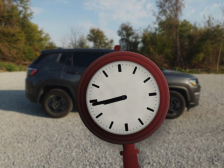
8.44
